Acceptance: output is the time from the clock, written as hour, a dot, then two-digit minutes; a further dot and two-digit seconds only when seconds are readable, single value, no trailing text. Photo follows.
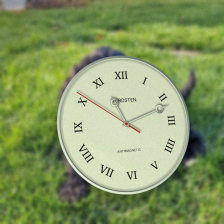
11.11.51
